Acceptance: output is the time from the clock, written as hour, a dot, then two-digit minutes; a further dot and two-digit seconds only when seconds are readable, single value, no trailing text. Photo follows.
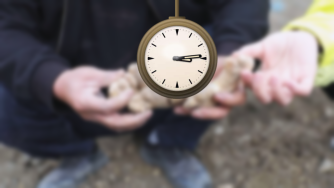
3.14
